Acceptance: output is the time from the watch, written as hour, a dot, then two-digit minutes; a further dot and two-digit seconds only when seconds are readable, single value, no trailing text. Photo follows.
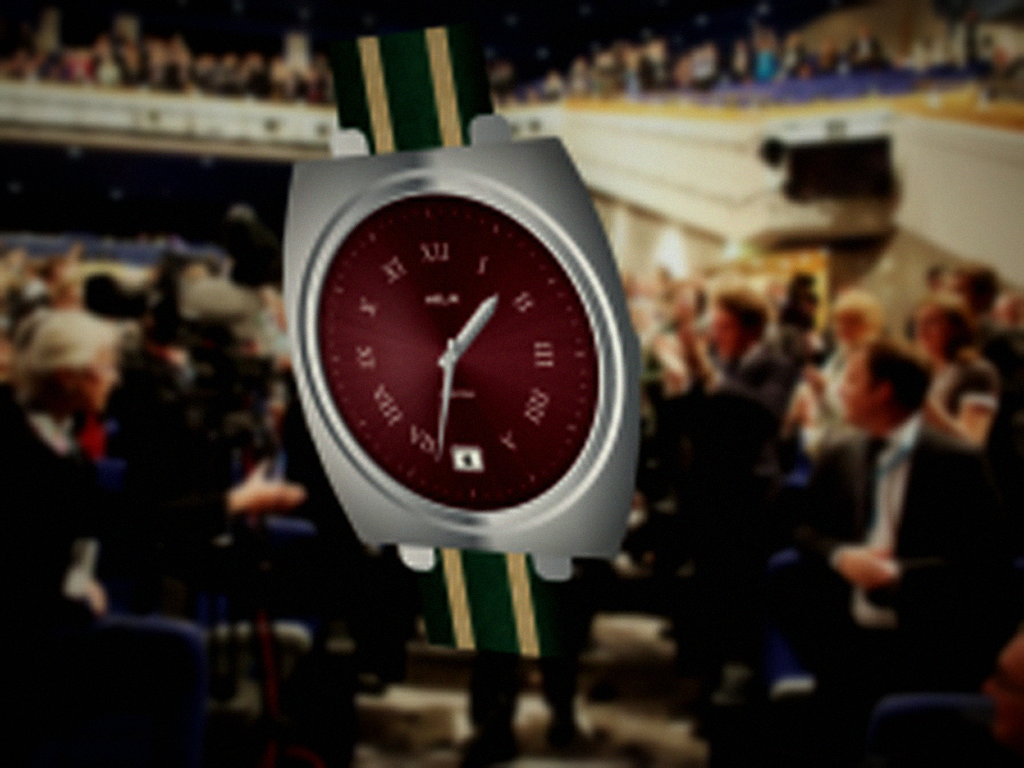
1.33
